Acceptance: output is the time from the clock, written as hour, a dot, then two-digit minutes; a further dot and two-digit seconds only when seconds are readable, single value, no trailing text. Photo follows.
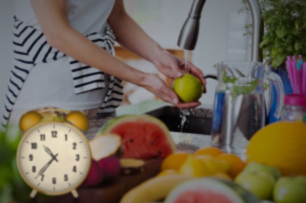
10.37
